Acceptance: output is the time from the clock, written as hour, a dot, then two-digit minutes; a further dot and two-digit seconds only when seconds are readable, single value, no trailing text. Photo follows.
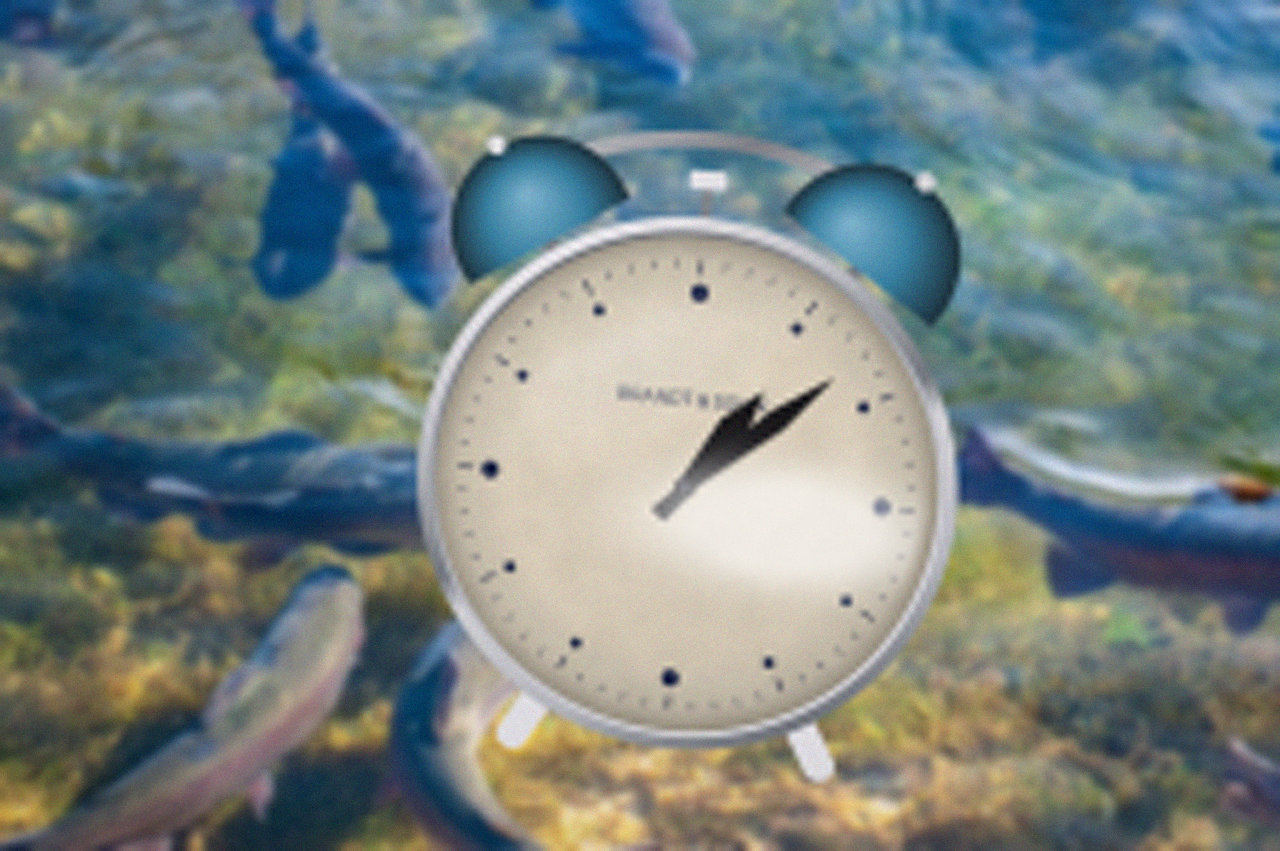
1.08
